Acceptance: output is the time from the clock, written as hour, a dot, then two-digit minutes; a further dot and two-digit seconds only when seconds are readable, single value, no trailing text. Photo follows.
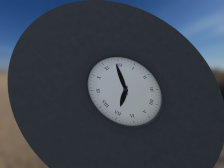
6.59
